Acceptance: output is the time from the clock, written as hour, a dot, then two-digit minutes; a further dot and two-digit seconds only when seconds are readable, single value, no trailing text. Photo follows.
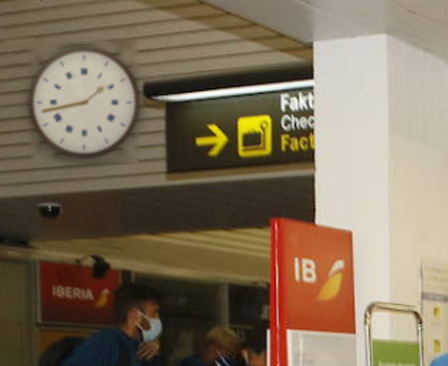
1.43
